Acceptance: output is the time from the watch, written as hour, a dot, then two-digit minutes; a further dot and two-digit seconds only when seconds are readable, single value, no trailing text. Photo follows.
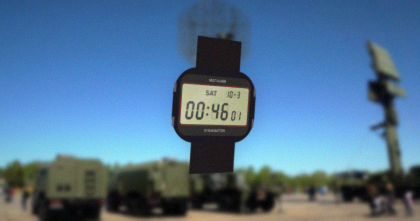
0.46.01
